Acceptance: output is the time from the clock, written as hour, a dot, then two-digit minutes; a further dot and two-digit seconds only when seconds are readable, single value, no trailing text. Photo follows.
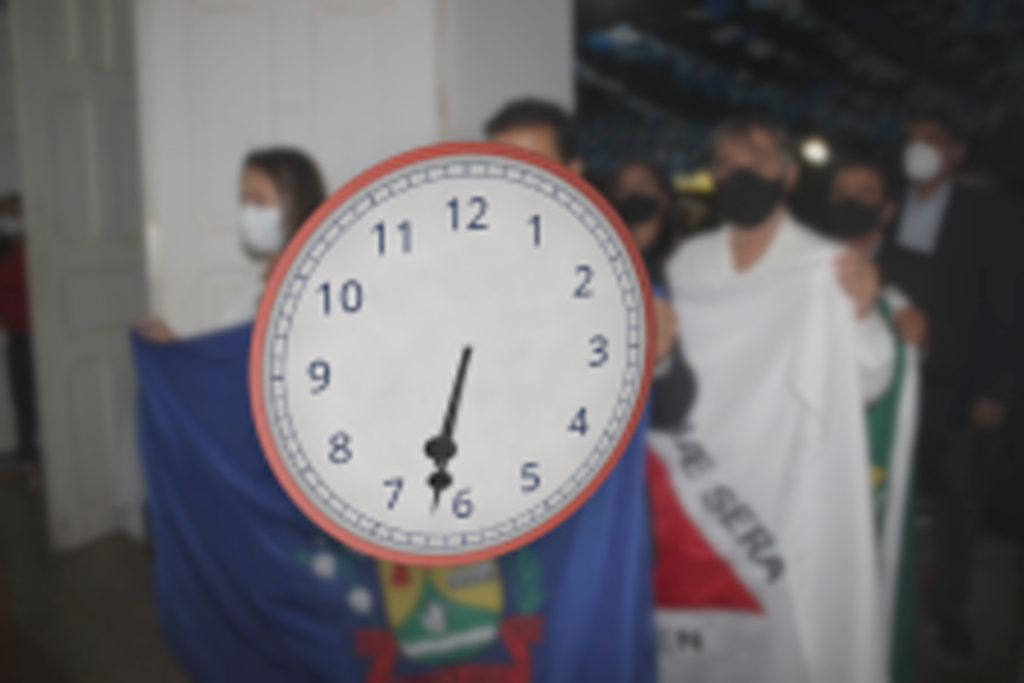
6.32
